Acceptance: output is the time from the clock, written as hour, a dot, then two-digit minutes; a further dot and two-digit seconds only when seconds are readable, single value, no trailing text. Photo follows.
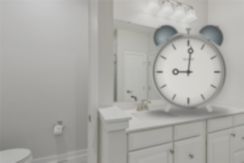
9.01
